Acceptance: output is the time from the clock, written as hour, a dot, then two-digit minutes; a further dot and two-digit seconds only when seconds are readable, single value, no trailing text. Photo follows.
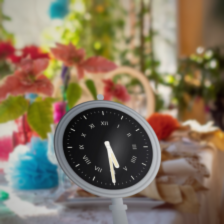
5.30
